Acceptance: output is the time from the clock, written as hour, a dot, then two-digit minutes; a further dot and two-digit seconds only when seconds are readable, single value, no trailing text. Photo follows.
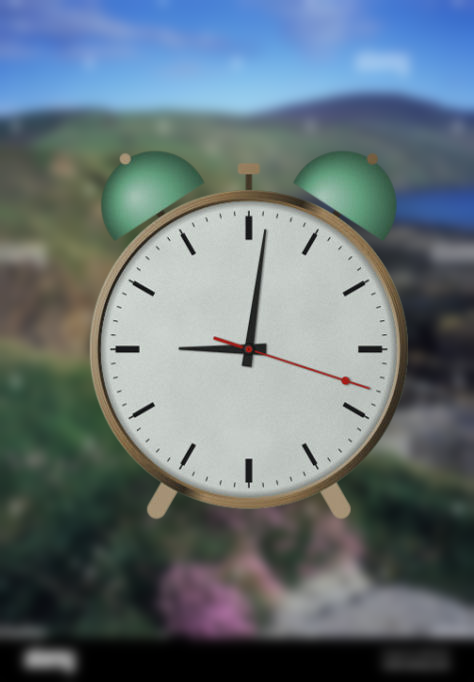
9.01.18
